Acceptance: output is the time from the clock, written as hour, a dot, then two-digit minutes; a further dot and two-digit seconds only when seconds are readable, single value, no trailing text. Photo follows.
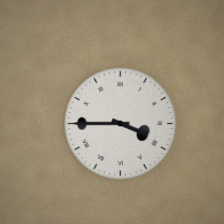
3.45
